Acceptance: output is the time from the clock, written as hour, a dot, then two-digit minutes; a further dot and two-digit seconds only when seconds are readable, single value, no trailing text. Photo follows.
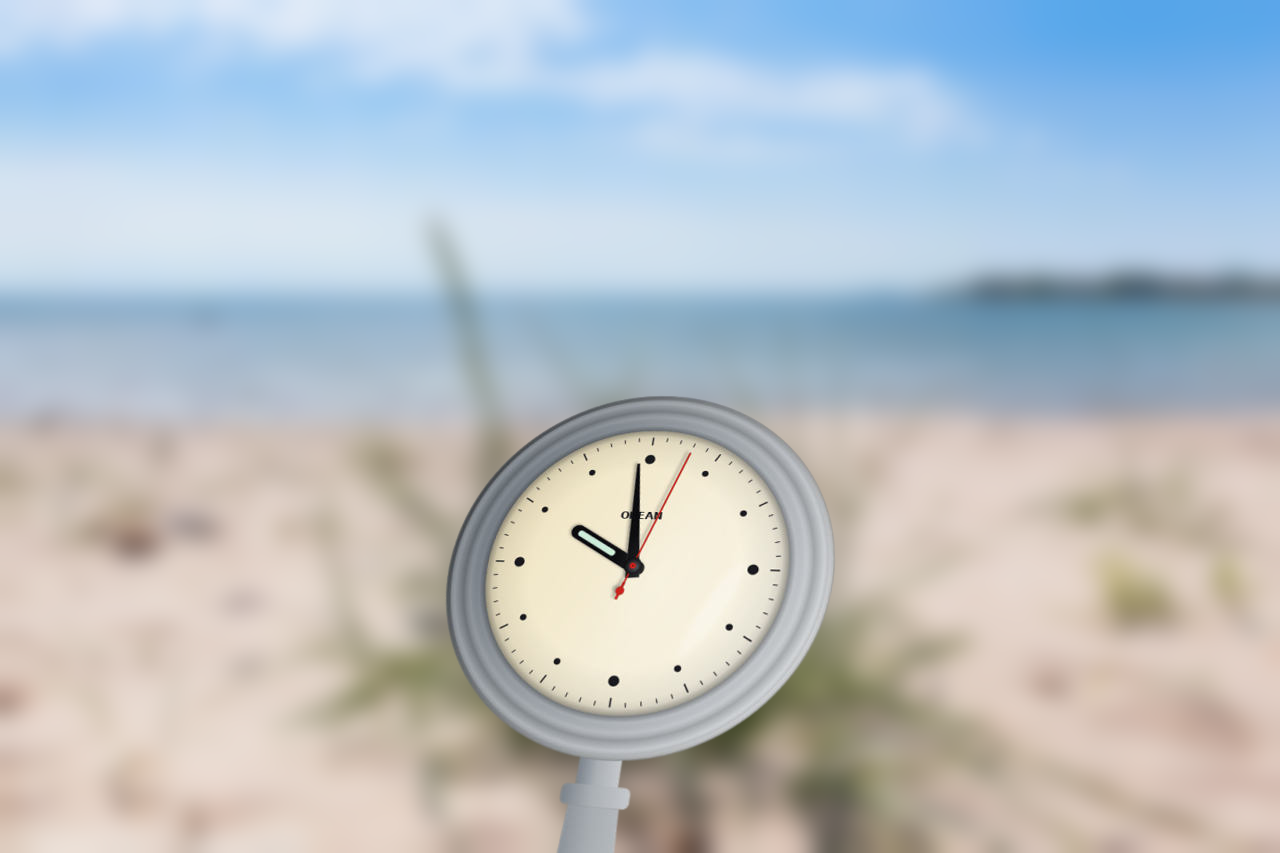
9.59.03
